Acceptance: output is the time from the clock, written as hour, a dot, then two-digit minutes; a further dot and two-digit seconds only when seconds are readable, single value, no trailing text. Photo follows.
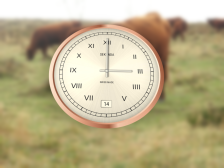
3.00
